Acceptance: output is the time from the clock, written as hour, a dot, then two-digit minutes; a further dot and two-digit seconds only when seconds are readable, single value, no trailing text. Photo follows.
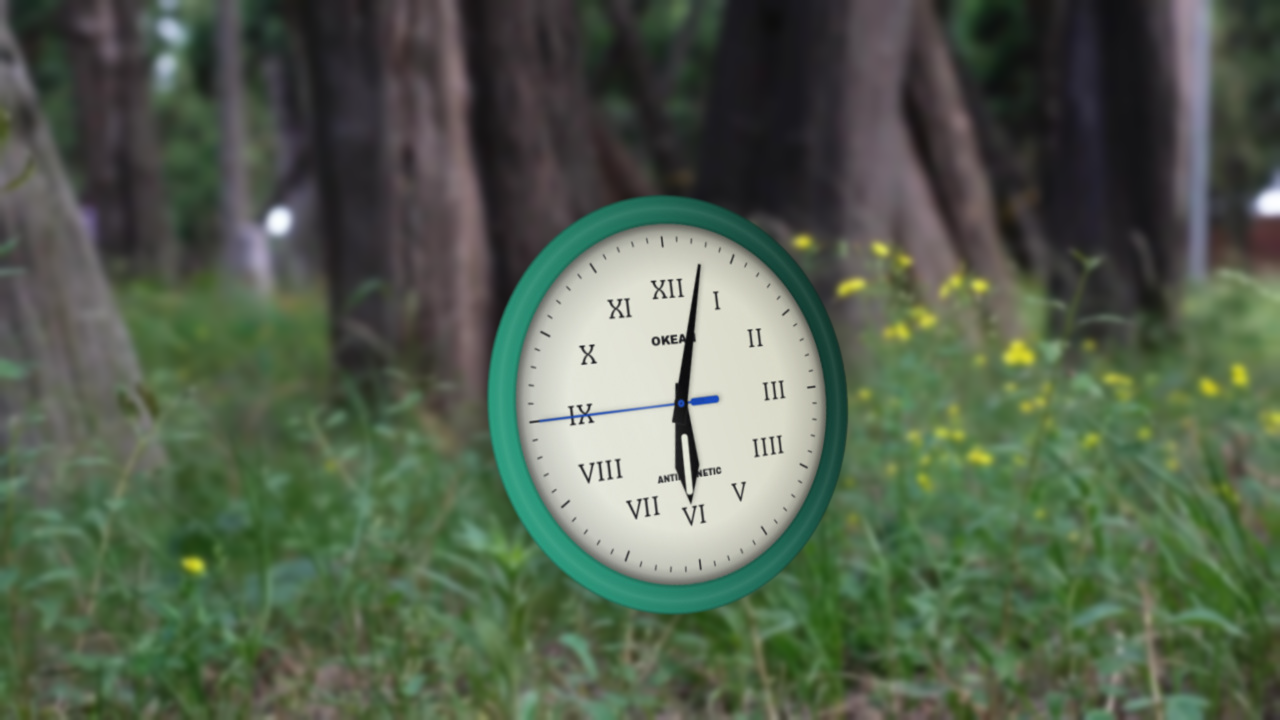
6.02.45
